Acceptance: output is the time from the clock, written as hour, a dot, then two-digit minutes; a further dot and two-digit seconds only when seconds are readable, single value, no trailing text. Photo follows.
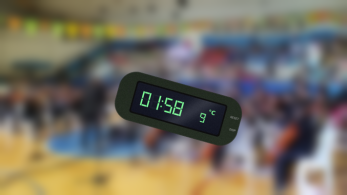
1.58
